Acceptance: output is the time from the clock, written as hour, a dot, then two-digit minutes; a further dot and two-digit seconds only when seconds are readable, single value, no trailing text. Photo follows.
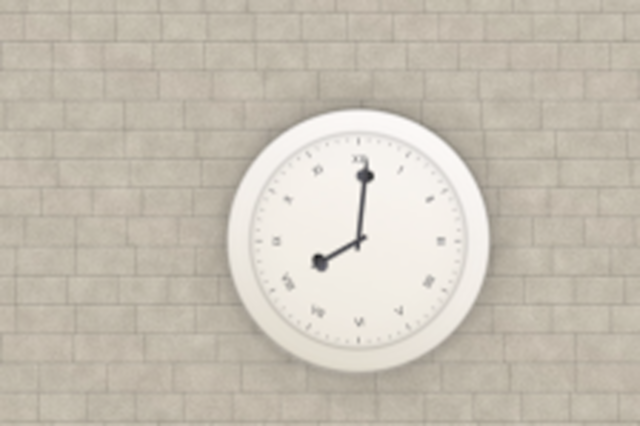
8.01
